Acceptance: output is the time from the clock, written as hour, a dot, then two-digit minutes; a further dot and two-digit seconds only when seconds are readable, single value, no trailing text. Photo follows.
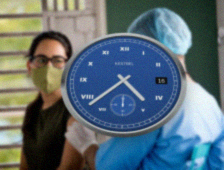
4.38
